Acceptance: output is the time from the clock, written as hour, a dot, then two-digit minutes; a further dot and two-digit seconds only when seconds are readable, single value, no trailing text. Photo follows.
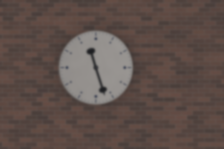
11.27
